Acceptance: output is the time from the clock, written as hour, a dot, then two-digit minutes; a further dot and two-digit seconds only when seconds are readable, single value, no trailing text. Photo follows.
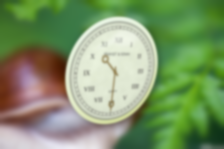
10.30
